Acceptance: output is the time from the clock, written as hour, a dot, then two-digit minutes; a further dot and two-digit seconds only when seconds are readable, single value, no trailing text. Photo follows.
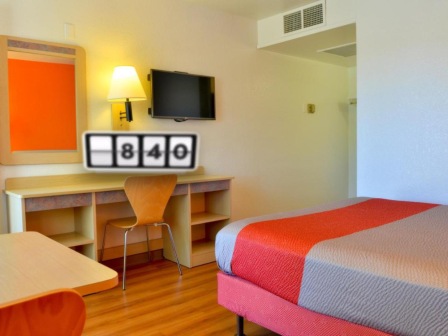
8.40
